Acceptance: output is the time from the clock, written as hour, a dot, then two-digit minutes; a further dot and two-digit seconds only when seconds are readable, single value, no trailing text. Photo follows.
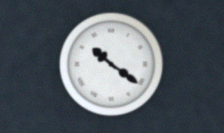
10.21
